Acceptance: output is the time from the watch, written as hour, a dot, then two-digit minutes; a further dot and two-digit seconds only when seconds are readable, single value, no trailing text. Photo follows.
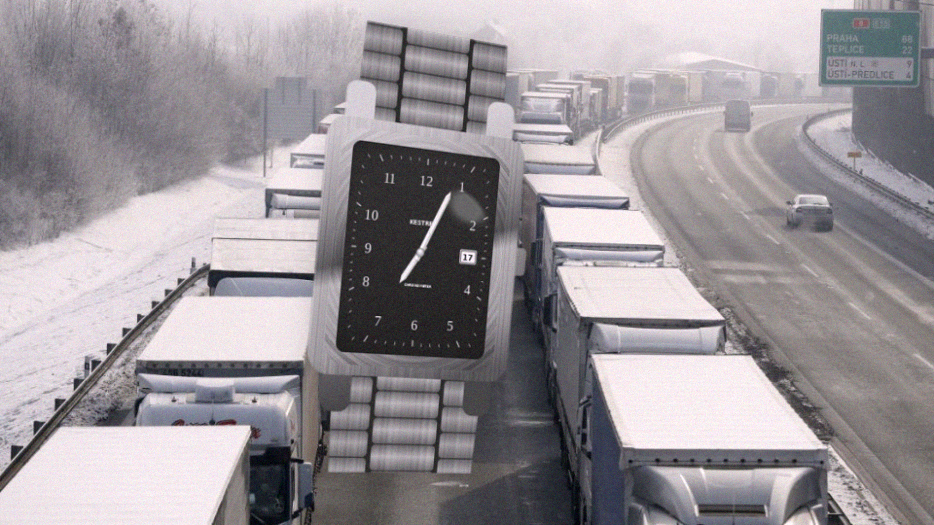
7.04
